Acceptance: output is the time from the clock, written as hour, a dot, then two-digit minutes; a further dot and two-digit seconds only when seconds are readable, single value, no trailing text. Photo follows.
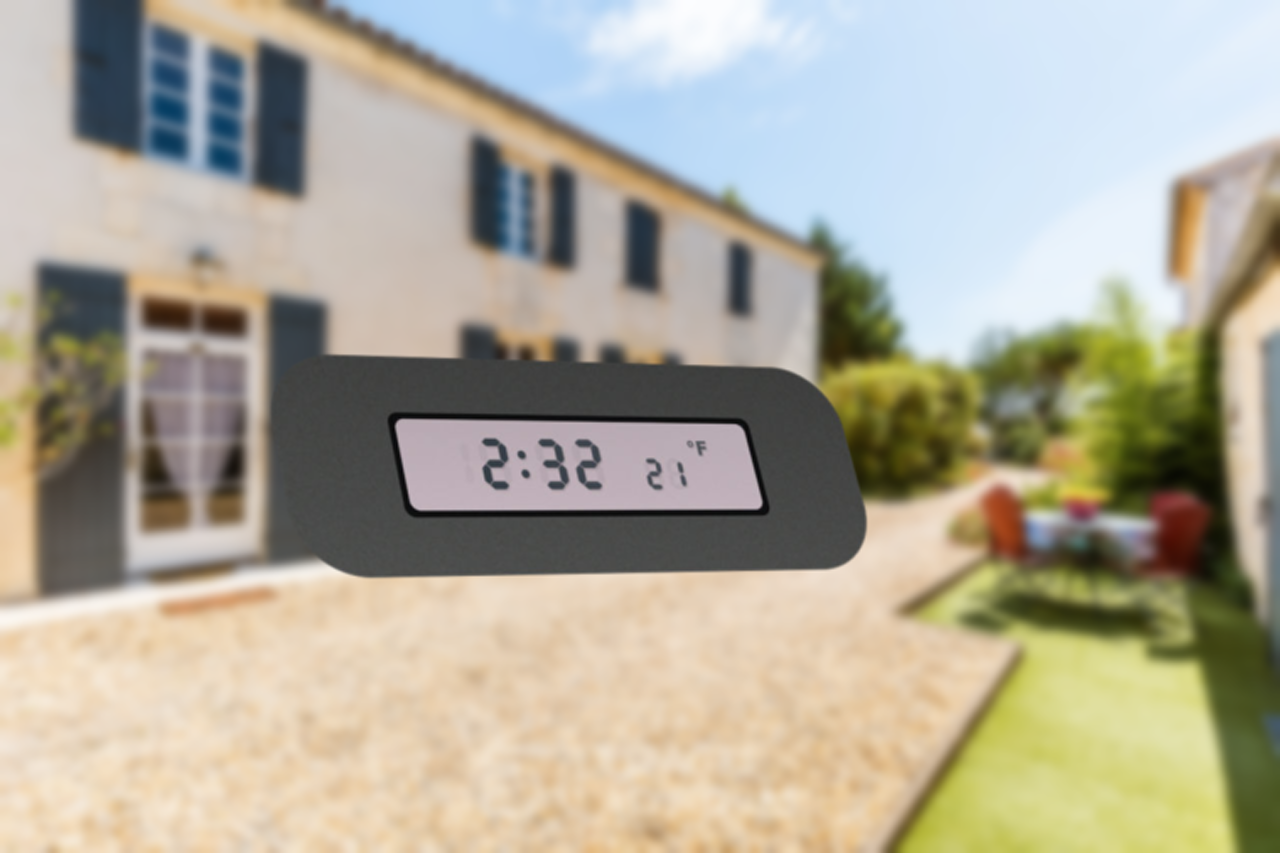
2.32
